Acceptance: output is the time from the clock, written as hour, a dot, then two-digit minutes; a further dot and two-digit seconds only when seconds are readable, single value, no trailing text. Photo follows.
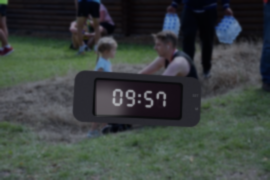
9.57
